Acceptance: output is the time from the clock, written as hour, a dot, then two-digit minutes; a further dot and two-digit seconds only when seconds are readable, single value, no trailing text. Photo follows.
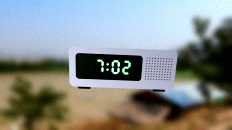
7.02
